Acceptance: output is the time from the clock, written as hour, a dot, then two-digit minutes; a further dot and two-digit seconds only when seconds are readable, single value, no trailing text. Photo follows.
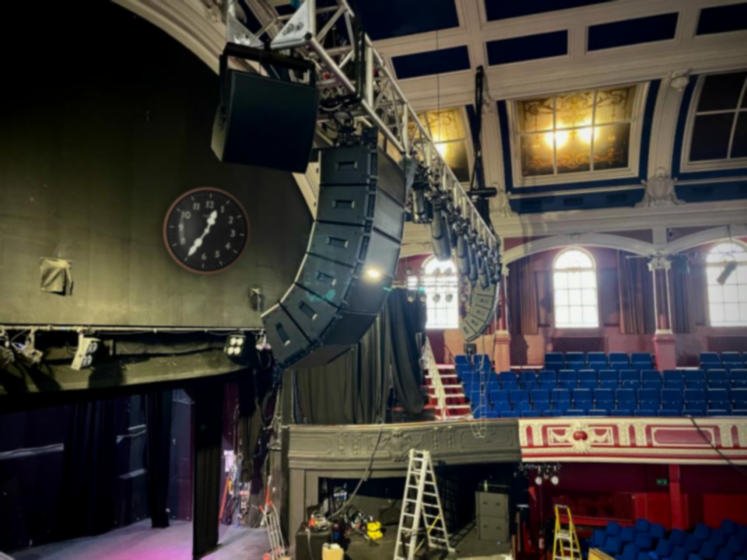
12.35
